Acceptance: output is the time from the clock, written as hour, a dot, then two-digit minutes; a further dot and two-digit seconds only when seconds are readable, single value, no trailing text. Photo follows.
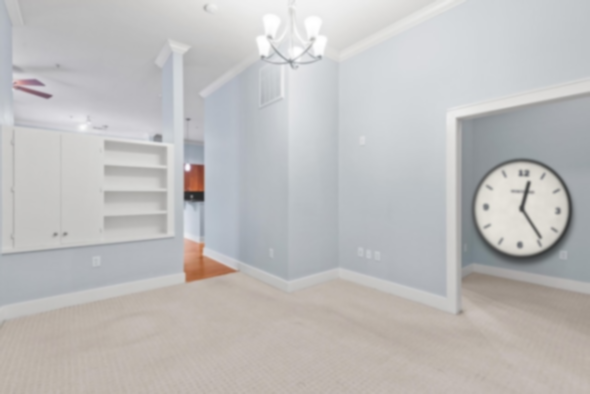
12.24
